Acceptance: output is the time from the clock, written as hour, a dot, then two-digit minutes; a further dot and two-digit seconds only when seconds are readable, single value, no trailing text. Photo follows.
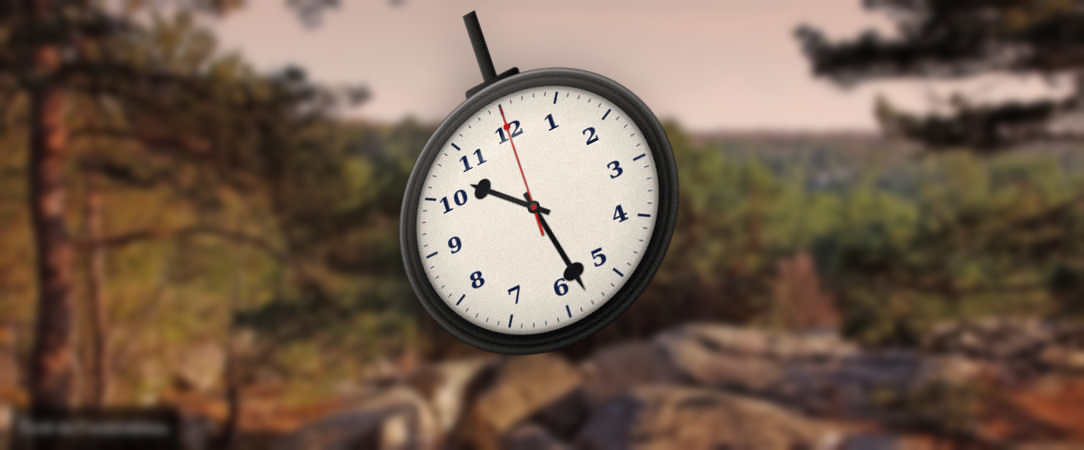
10.28.00
